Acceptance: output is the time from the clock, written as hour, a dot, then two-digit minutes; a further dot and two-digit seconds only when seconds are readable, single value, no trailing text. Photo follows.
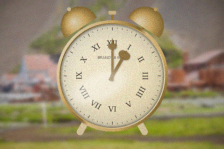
1.00
